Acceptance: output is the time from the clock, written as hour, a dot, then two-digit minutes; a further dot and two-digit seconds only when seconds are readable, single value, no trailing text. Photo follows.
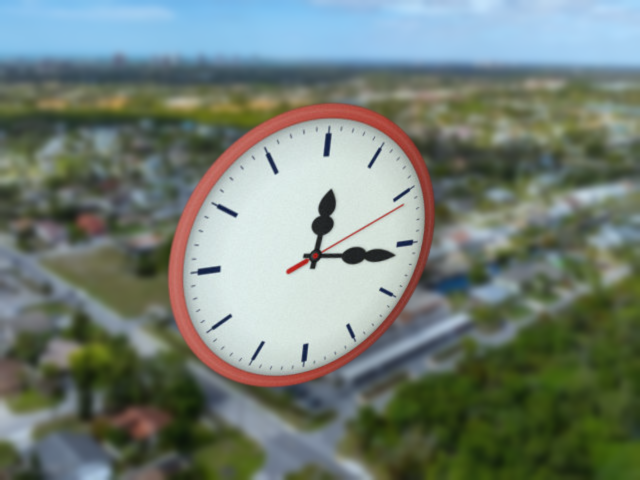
12.16.11
